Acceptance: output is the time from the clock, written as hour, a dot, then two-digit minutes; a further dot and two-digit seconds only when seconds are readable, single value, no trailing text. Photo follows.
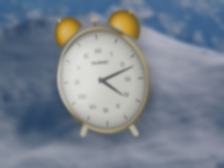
4.12
